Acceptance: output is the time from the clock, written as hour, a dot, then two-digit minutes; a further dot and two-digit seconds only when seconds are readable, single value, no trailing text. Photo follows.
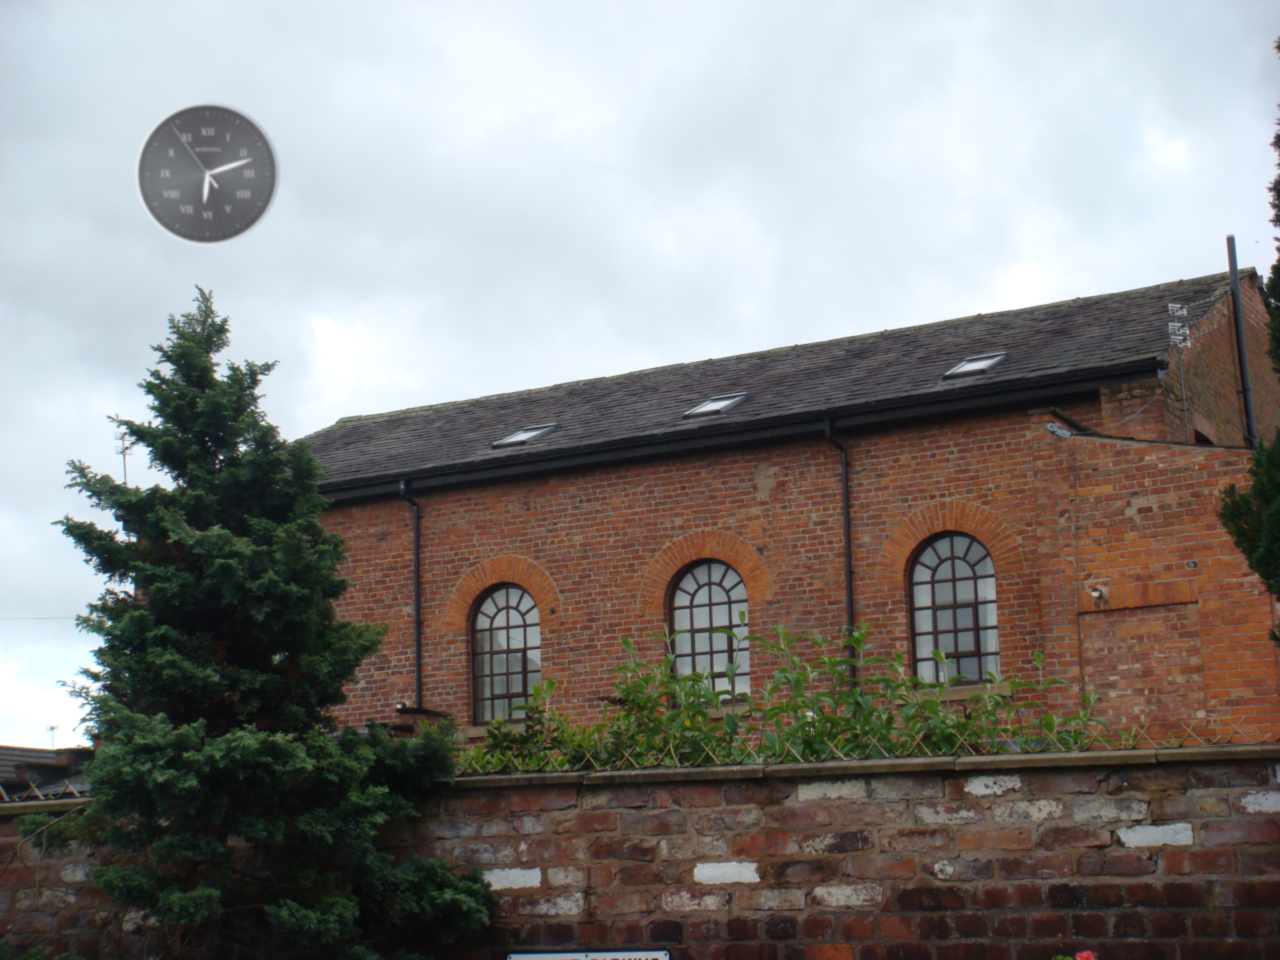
6.11.54
